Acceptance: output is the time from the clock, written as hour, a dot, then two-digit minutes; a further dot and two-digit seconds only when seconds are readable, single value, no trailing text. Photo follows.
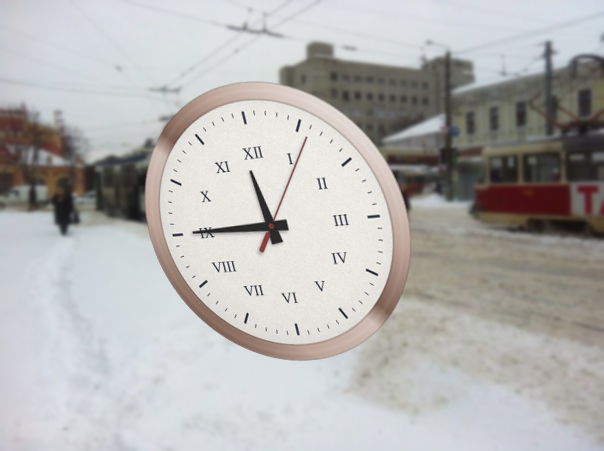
11.45.06
